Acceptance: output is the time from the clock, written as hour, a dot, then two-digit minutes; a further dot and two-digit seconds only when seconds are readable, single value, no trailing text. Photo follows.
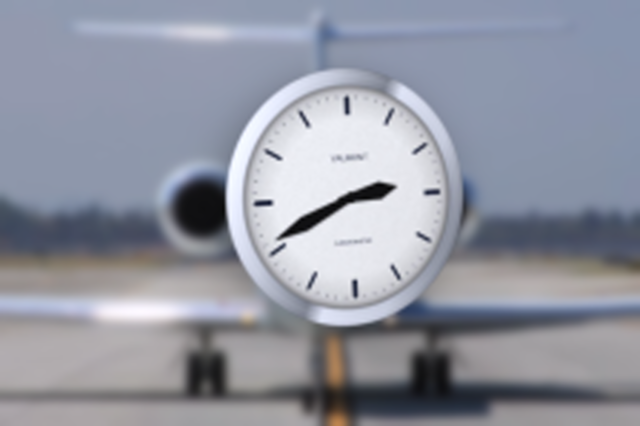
2.41
